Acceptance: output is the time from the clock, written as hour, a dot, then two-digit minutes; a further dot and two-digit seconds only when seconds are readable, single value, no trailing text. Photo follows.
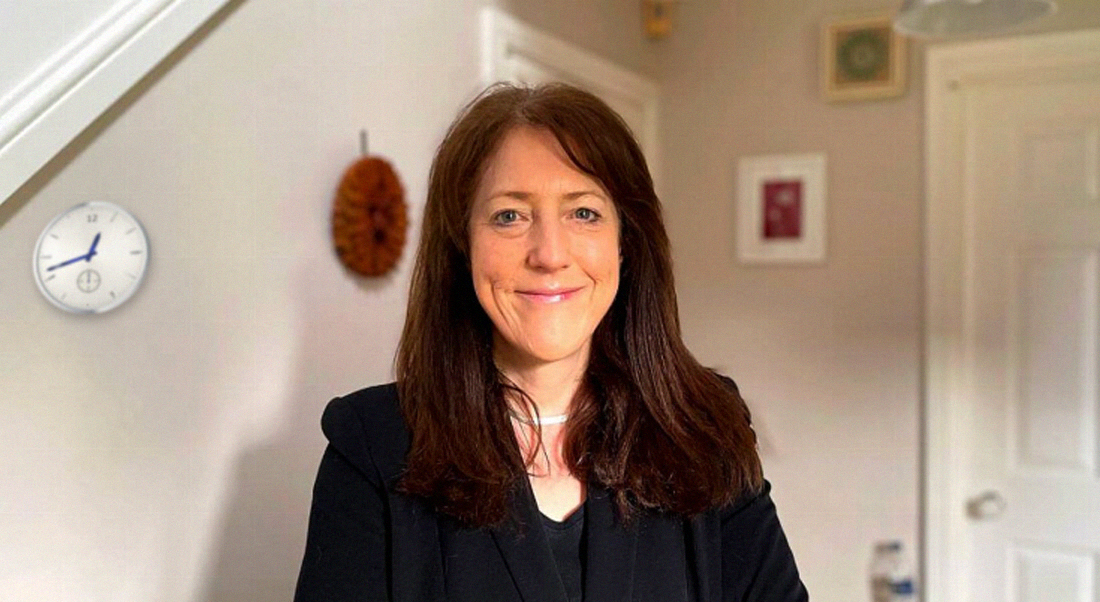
12.42
